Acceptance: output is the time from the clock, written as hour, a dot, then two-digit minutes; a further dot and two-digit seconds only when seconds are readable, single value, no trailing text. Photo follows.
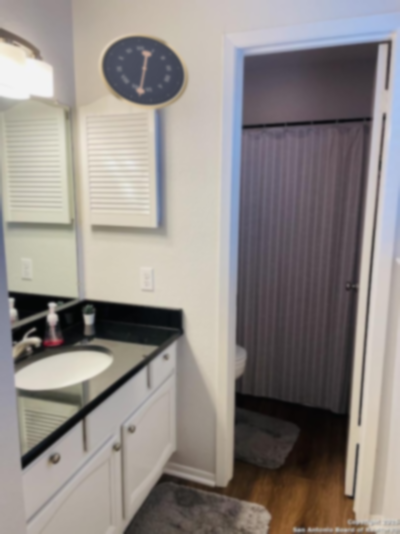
12.33
